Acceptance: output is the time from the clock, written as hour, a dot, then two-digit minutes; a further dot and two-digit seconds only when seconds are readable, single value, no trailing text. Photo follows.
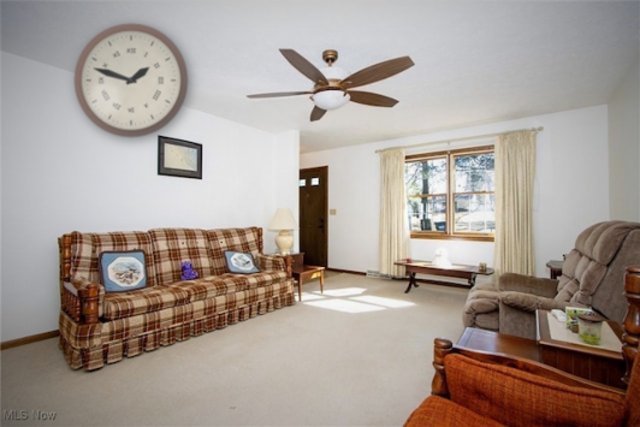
1.48
